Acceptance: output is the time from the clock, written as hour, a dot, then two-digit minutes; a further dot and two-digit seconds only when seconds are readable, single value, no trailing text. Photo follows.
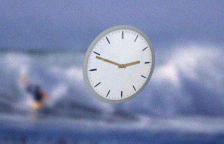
2.49
